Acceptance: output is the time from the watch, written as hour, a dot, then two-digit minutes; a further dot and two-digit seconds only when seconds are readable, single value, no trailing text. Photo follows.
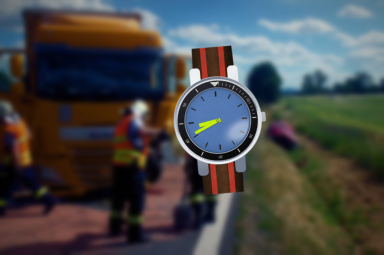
8.41
